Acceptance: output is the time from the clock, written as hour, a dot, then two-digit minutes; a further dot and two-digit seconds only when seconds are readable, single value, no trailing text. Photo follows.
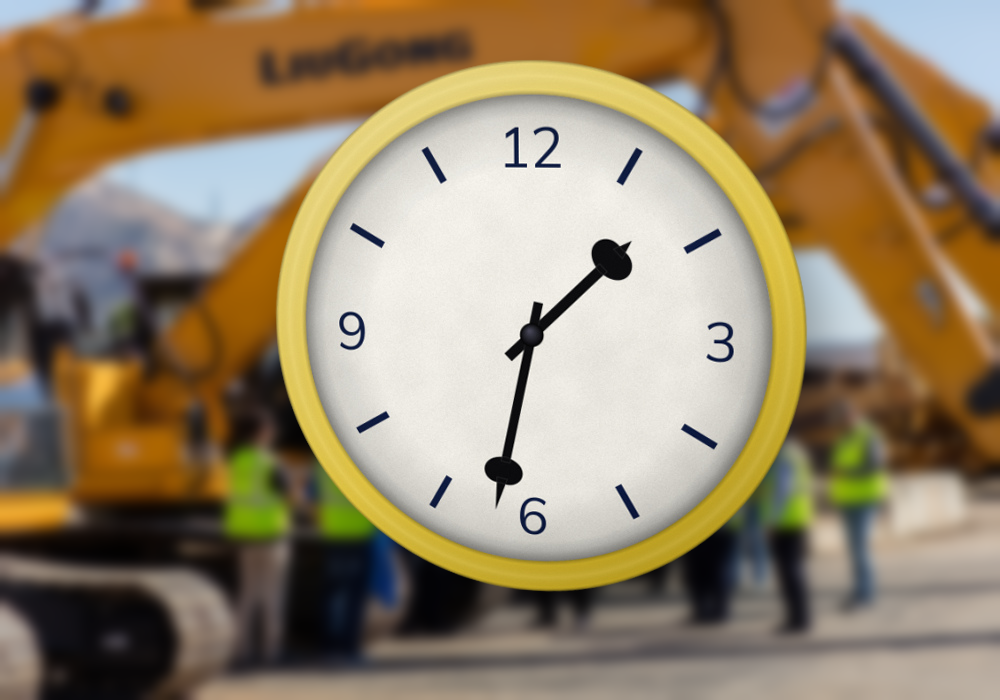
1.32
